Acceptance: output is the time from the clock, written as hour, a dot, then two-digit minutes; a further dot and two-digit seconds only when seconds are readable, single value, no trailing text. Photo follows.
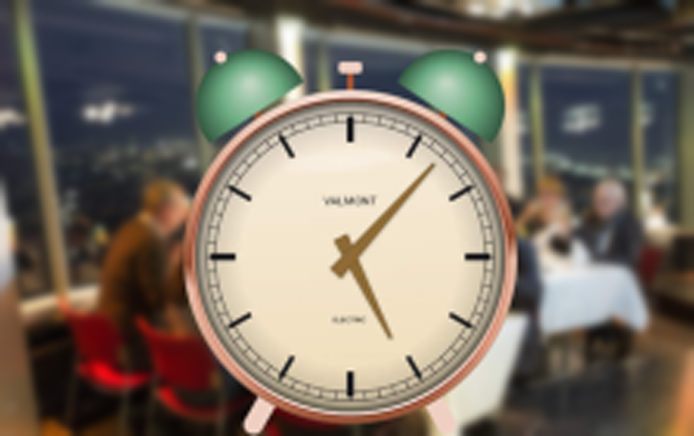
5.07
